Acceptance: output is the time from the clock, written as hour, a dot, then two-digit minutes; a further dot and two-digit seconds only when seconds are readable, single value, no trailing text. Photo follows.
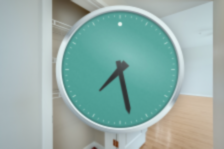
7.28
